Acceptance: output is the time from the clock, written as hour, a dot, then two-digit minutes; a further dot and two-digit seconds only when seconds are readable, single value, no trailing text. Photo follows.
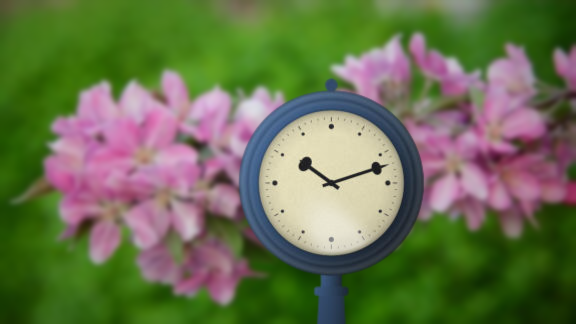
10.12
